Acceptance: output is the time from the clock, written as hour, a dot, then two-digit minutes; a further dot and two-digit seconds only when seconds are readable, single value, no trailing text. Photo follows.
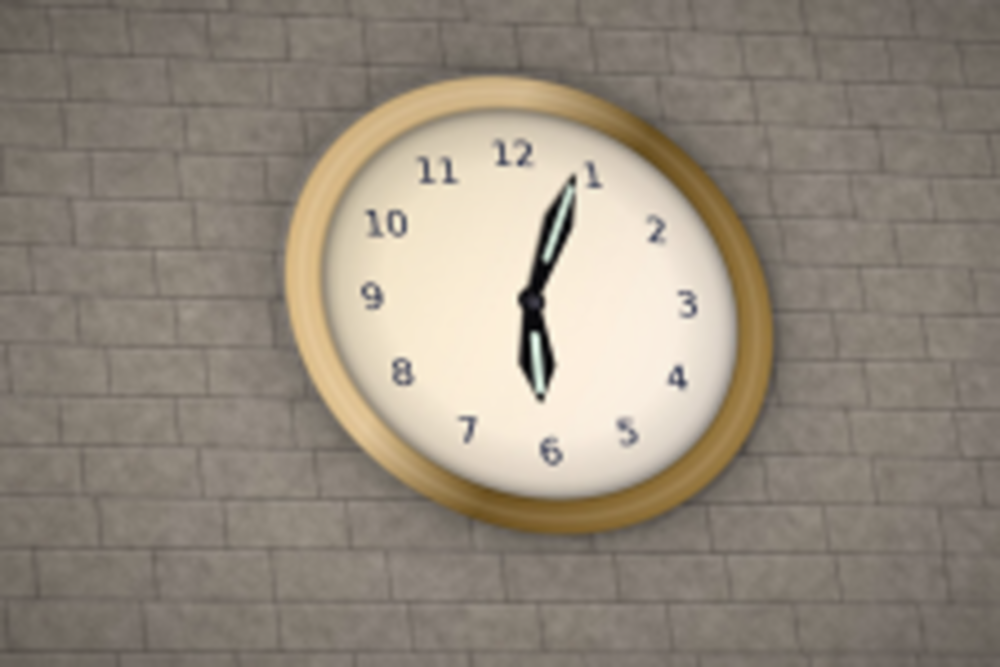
6.04
